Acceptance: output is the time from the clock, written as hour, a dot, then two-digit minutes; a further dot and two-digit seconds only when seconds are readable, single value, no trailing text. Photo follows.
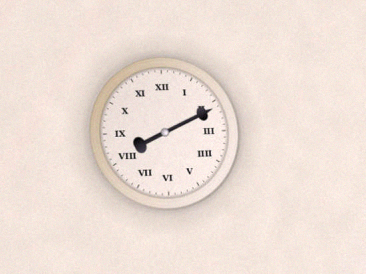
8.11
